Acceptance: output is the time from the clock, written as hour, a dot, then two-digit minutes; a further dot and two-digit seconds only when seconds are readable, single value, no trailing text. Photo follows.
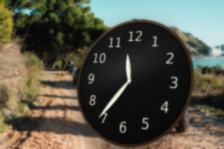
11.36
